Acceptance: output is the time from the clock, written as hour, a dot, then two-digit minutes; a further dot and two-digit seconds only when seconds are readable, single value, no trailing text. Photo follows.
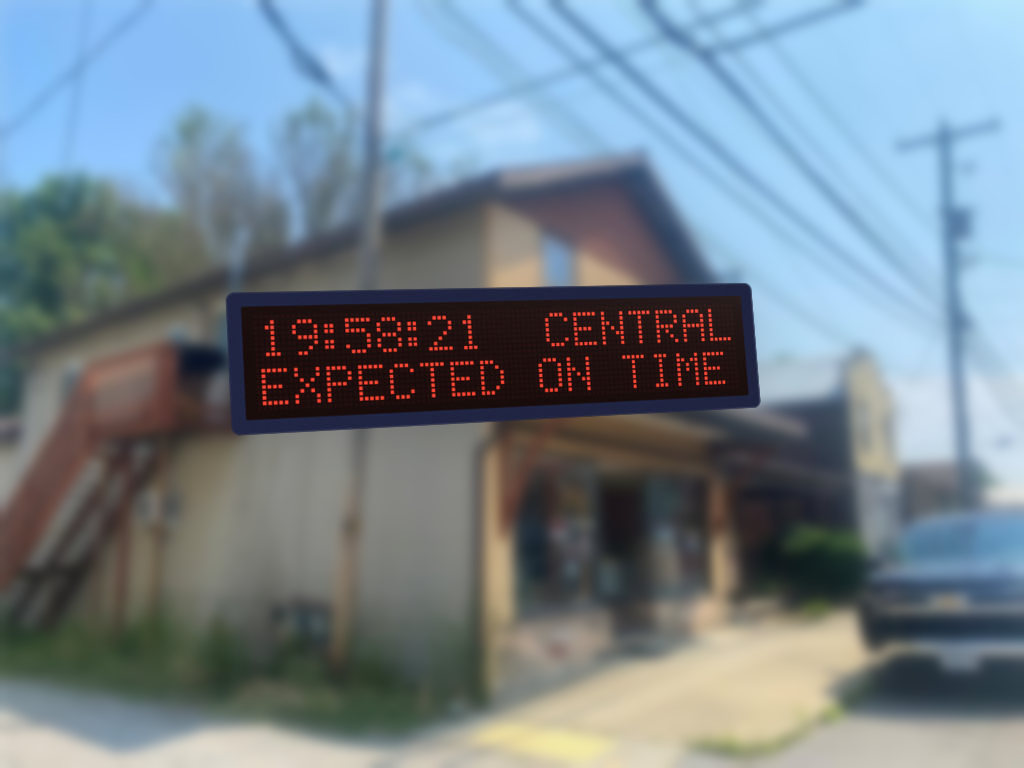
19.58.21
